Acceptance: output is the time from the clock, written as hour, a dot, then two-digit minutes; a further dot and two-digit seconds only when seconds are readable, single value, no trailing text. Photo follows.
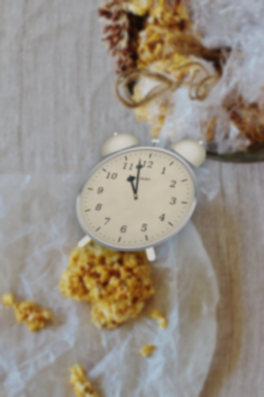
10.58
